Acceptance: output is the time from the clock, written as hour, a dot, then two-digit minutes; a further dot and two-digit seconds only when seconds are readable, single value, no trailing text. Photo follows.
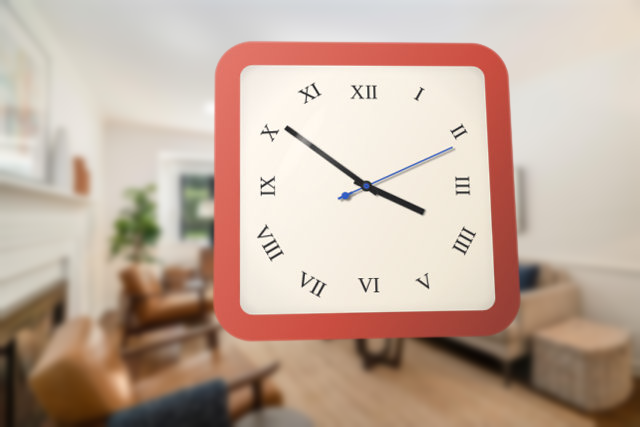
3.51.11
